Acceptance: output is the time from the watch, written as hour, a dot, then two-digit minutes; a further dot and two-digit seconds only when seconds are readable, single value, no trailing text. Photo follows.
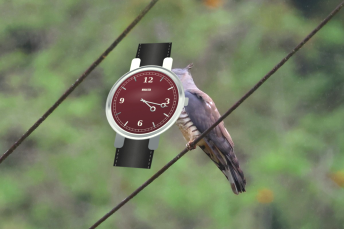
4.17
